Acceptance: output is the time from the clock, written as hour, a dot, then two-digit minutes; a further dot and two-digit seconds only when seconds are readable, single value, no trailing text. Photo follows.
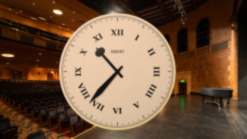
10.37
